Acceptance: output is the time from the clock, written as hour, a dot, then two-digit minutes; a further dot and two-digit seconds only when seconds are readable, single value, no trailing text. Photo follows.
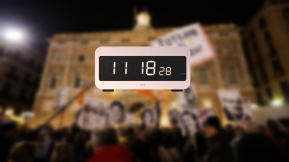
11.18.28
